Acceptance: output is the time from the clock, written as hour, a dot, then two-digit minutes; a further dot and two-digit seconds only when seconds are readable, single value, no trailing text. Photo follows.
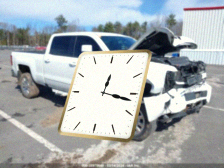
12.17
